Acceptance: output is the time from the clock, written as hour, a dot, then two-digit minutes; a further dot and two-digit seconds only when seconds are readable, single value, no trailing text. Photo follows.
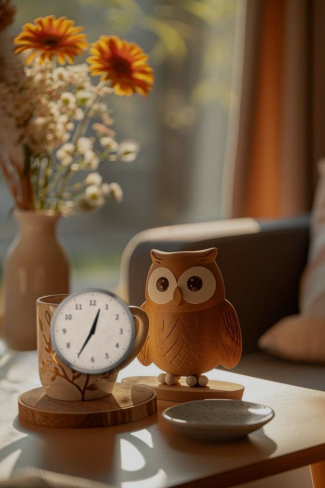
12.35
